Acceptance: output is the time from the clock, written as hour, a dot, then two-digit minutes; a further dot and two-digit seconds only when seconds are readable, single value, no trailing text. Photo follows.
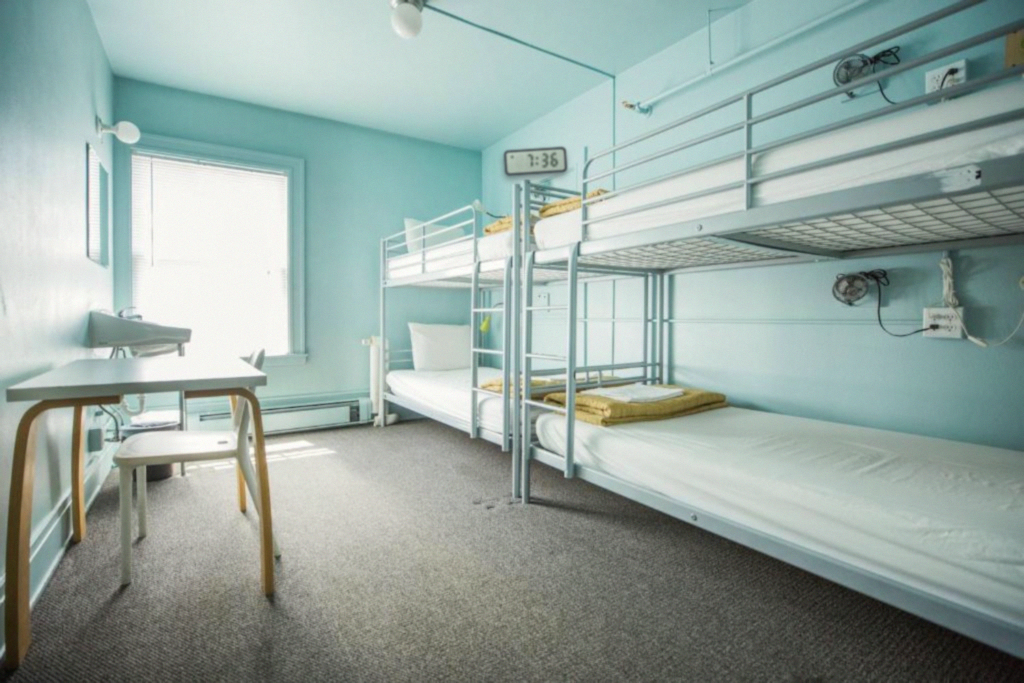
7.36
